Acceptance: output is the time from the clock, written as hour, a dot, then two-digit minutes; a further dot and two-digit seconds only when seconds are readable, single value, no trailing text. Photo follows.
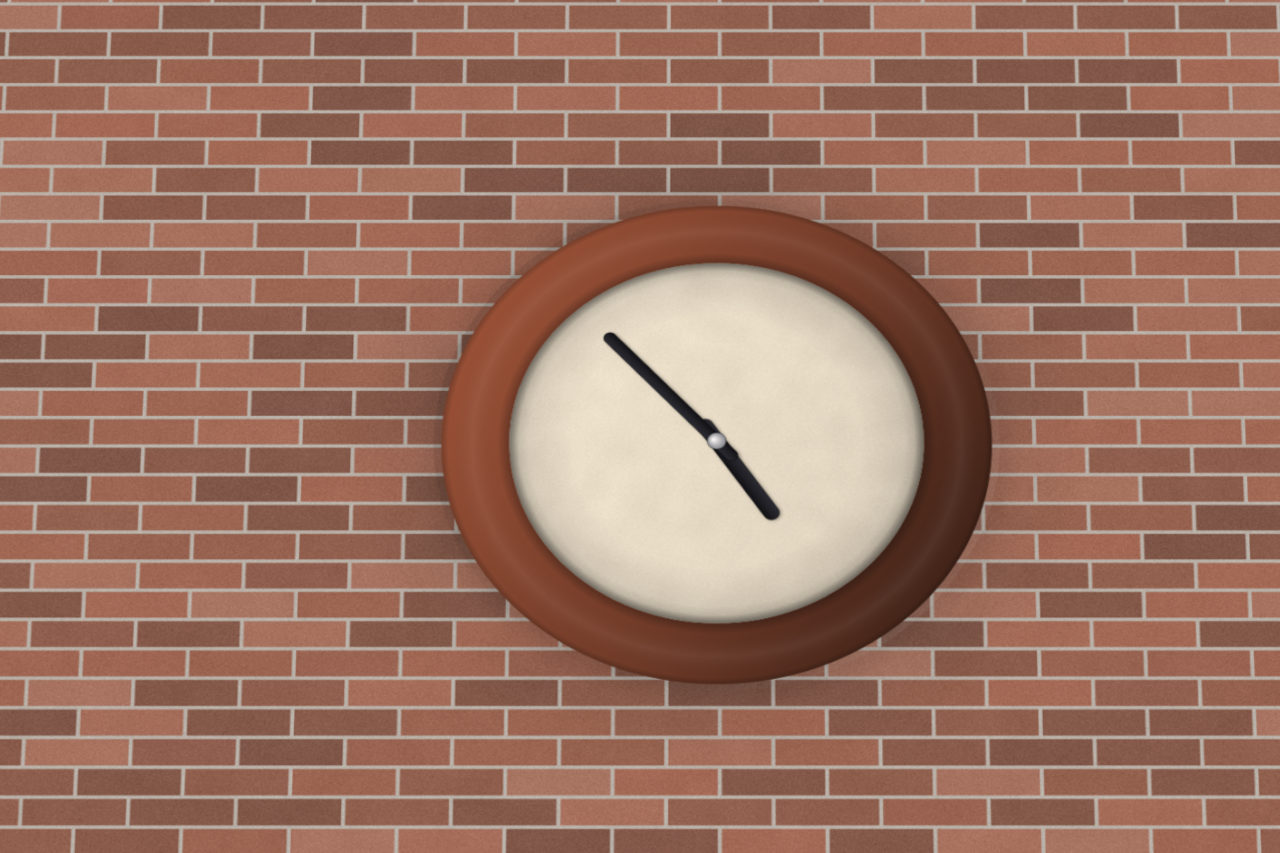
4.53
